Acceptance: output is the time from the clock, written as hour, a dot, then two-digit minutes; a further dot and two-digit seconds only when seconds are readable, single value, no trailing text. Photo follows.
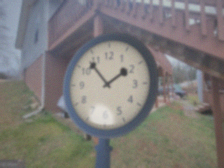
1.53
